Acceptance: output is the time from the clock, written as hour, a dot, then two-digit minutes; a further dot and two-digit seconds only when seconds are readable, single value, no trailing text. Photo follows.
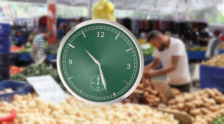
10.27
